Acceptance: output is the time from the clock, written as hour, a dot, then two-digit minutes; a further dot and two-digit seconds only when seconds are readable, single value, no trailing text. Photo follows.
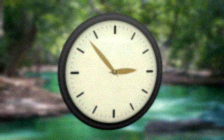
2.53
